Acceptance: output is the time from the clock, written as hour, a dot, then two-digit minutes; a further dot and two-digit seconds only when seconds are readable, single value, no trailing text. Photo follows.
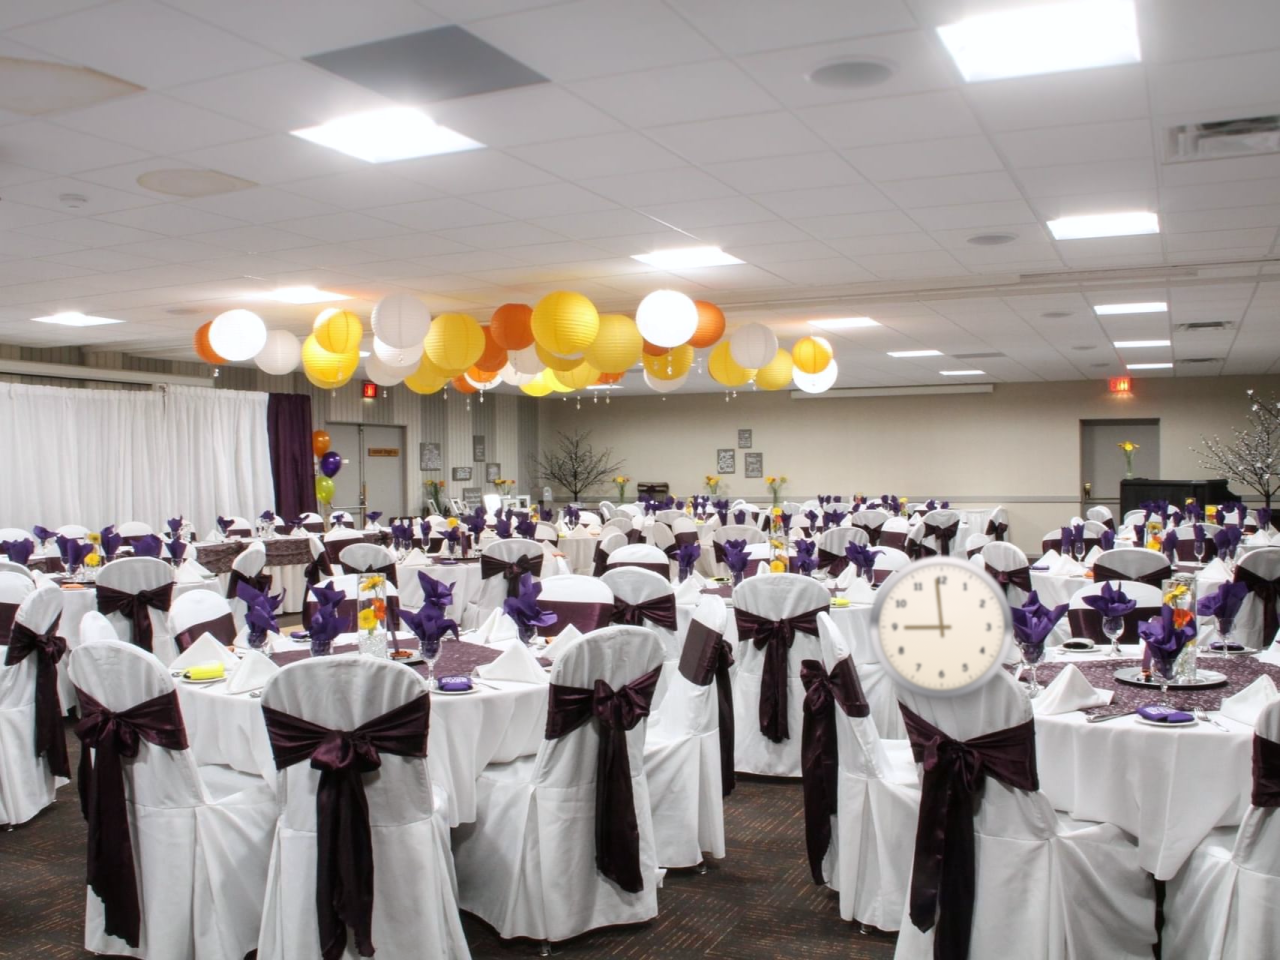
8.59
